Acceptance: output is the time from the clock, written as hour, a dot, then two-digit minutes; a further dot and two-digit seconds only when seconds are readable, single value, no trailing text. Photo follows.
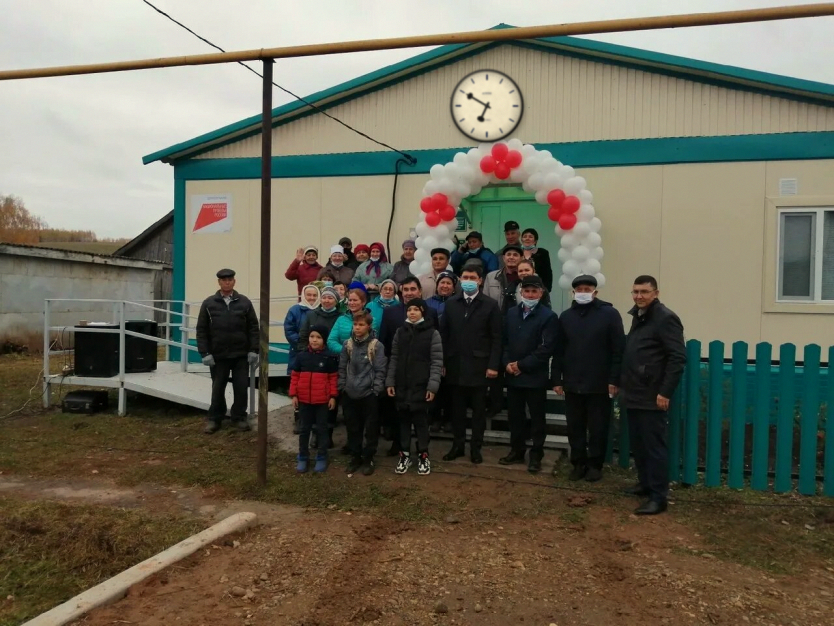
6.50
